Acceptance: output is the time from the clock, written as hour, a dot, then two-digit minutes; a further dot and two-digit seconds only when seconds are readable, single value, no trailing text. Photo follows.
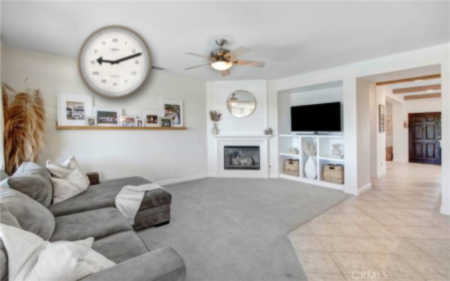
9.12
